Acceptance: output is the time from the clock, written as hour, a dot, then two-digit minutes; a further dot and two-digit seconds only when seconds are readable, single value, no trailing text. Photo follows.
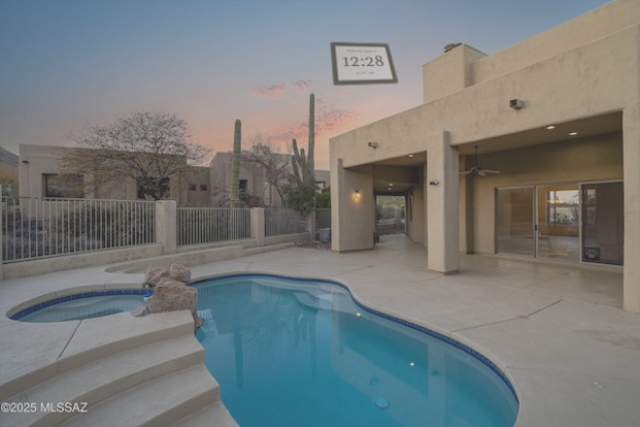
12.28
